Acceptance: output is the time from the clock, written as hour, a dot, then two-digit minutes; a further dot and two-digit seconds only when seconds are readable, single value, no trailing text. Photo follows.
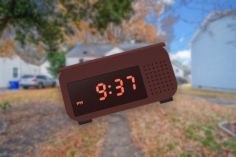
9.37
